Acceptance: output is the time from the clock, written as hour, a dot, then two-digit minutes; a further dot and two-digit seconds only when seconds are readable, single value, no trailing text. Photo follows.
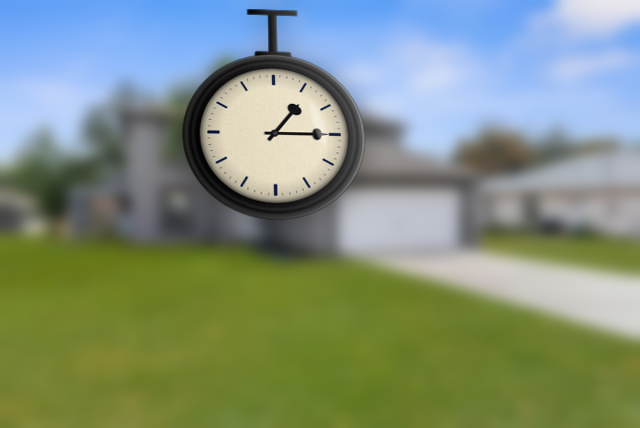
1.15
